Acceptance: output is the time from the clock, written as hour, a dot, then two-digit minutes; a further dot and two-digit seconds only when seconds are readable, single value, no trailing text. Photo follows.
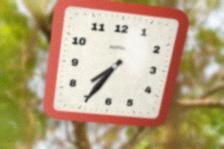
7.35
